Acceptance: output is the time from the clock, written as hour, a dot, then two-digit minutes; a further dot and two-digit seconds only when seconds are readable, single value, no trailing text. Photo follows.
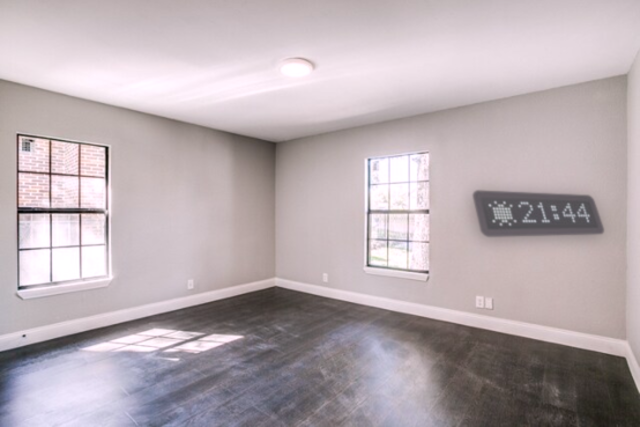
21.44
